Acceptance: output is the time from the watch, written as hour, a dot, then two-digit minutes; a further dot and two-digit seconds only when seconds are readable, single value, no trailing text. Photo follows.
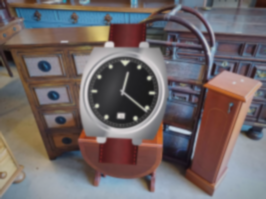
12.21
